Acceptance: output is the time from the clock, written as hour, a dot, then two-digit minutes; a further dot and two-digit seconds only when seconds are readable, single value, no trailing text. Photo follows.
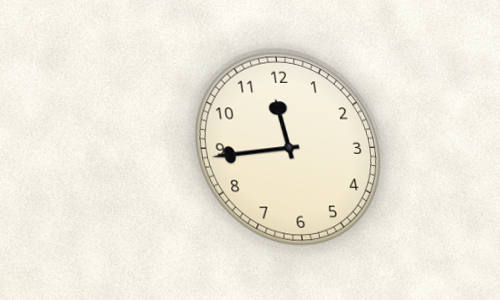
11.44
